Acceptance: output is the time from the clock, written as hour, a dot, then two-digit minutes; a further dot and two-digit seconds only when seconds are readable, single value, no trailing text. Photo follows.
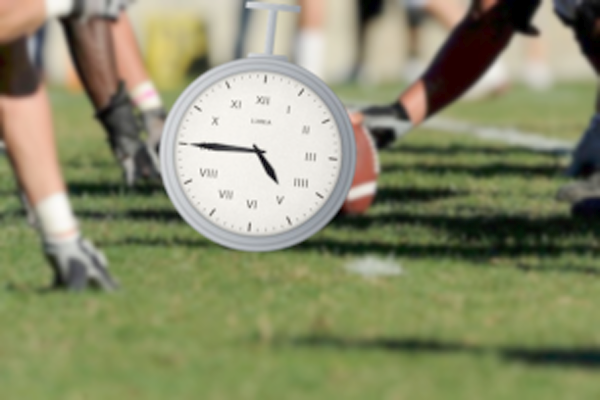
4.45
